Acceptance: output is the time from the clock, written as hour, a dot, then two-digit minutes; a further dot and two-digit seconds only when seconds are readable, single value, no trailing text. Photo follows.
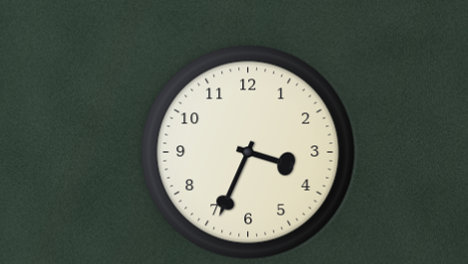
3.34
